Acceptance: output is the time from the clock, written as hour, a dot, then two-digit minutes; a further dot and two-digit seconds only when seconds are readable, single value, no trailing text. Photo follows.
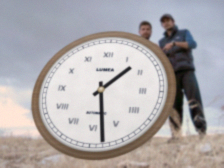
1.28
